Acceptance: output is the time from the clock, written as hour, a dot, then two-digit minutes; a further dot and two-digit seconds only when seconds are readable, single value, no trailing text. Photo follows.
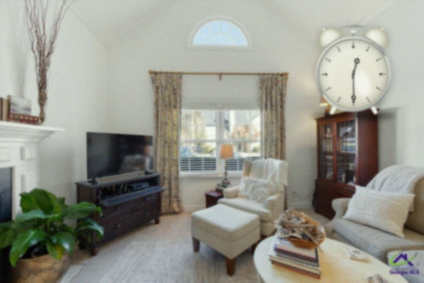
12.30
